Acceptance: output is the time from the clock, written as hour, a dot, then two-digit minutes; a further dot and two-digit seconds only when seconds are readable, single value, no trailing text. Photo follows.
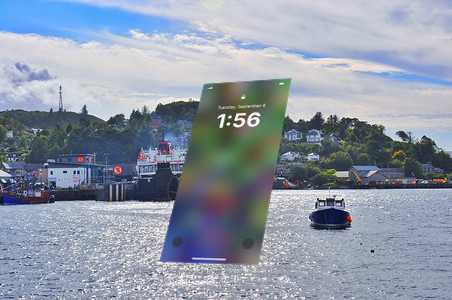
1.56
